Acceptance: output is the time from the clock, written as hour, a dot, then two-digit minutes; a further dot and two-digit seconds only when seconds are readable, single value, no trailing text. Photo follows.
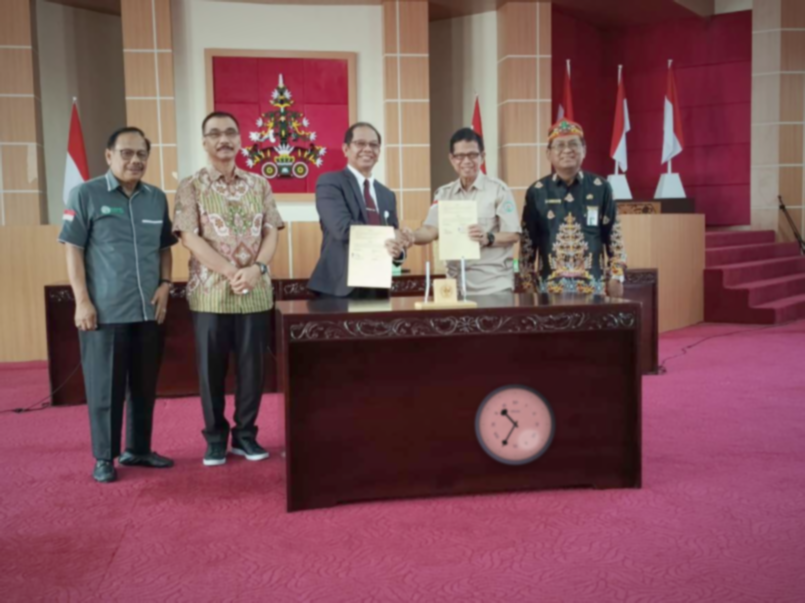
10.35
